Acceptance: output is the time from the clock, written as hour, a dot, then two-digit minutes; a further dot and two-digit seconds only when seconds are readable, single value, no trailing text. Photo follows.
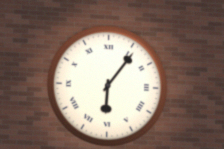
6.06
